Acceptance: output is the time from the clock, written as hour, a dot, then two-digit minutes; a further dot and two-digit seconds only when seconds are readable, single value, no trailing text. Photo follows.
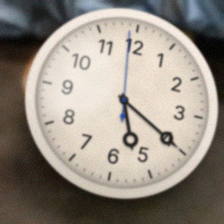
5.19.59
